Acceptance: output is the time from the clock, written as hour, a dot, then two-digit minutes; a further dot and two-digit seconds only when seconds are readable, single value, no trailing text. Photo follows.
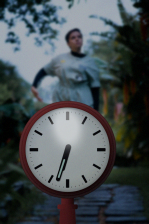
6.33
